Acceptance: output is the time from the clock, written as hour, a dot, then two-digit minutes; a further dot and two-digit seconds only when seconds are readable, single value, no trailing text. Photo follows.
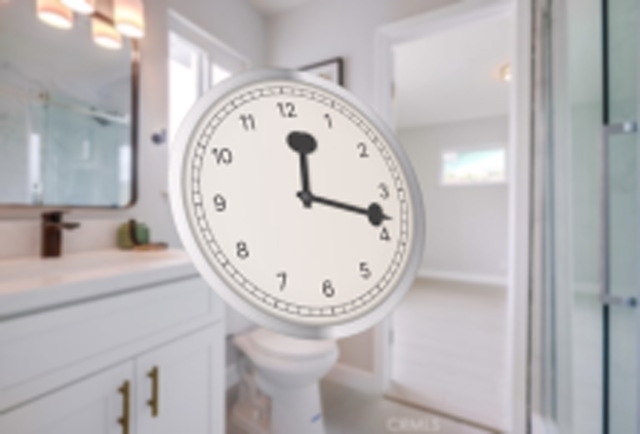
12.18
